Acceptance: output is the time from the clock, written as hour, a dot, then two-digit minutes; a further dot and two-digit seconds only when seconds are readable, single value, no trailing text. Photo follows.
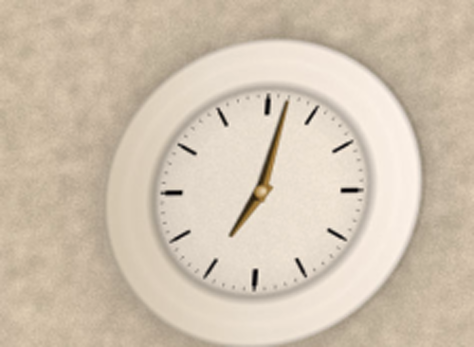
7.02
